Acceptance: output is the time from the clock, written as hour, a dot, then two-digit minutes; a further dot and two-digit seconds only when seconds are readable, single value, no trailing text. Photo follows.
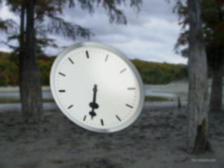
6.33
